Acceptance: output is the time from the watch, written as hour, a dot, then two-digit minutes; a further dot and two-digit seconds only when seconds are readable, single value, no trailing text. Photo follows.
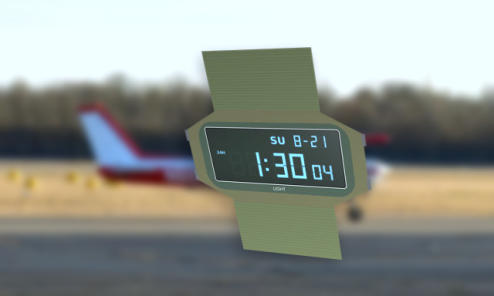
1.30.04
